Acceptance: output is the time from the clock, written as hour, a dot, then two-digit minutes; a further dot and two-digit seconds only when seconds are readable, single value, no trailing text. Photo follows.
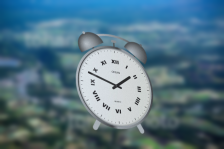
1.48
